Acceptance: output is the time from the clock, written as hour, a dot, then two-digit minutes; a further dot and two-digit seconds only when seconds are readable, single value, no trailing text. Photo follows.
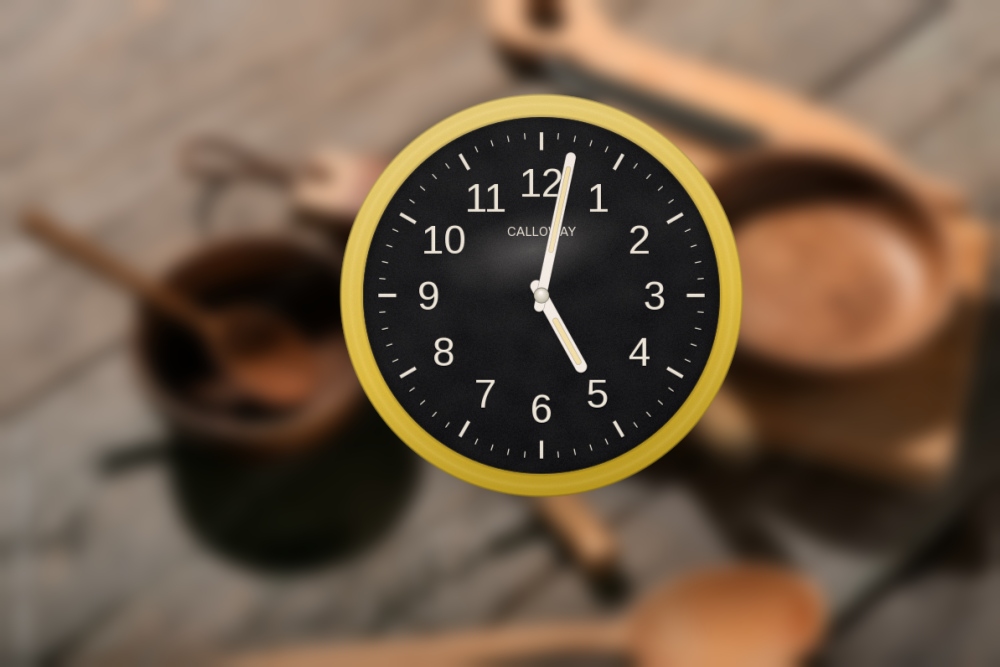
5.02
